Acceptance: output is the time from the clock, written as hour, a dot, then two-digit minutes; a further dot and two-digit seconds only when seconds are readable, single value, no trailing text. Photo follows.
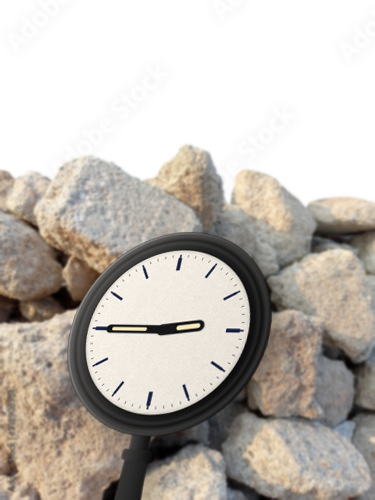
2.45
